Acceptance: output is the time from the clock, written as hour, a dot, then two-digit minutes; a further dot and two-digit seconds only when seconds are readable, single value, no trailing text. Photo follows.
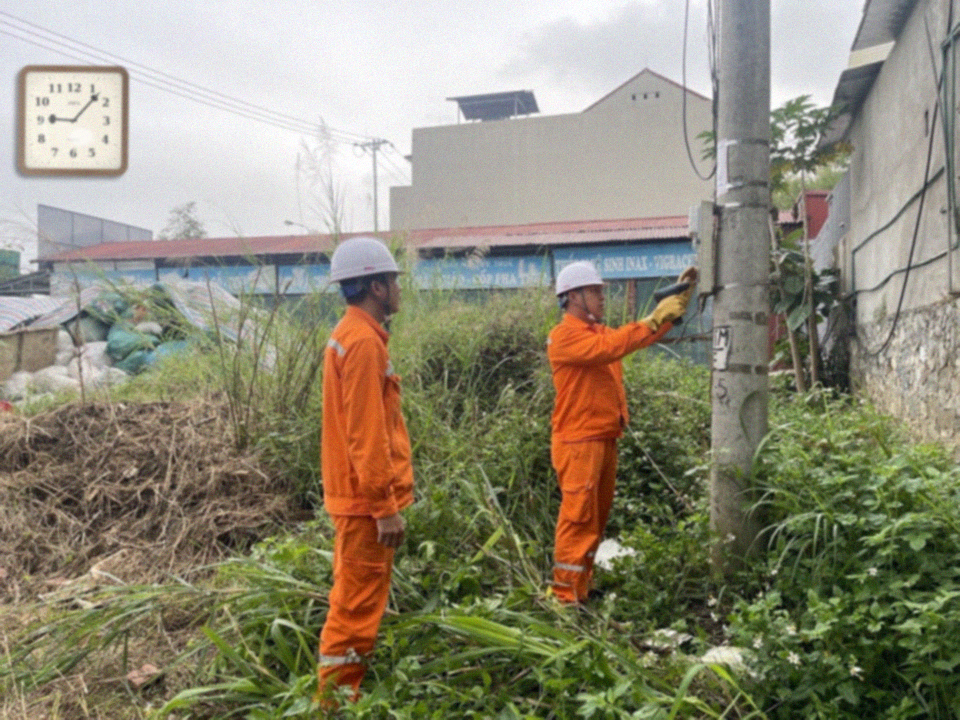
9.07
